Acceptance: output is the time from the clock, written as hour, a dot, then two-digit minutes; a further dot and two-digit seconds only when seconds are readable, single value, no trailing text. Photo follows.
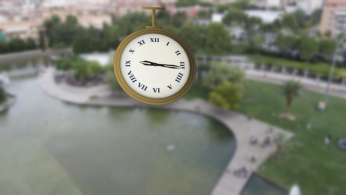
9.16
